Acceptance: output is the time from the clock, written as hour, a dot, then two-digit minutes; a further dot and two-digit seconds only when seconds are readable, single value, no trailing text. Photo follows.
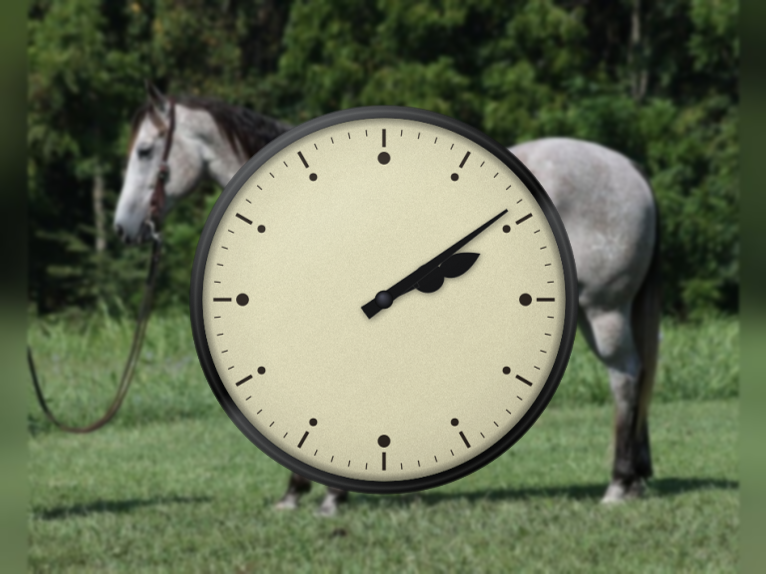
2.09
